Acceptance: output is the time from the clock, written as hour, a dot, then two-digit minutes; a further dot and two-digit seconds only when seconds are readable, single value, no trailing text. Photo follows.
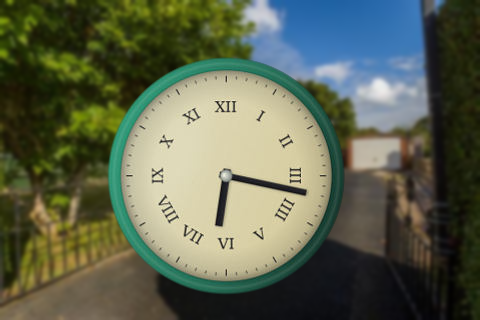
6.17
